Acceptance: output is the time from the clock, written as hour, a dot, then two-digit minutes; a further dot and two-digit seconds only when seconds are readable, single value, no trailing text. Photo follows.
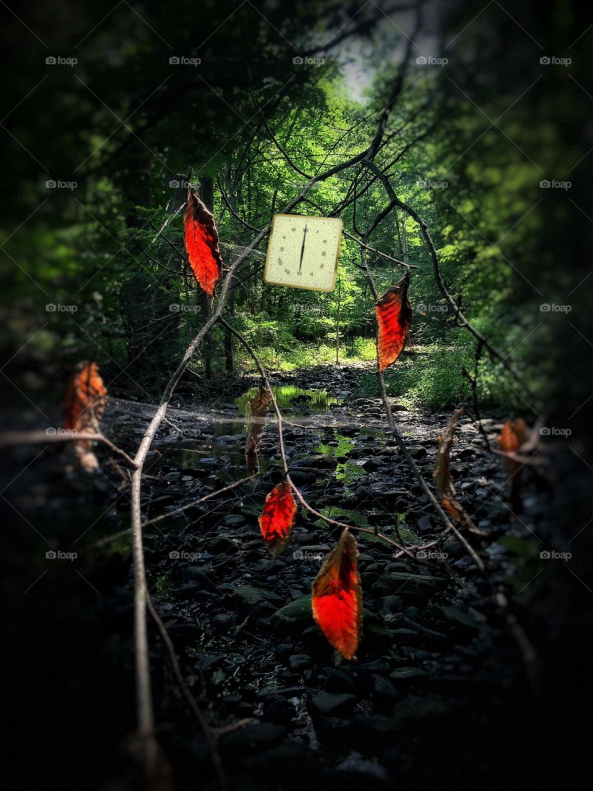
6.00
